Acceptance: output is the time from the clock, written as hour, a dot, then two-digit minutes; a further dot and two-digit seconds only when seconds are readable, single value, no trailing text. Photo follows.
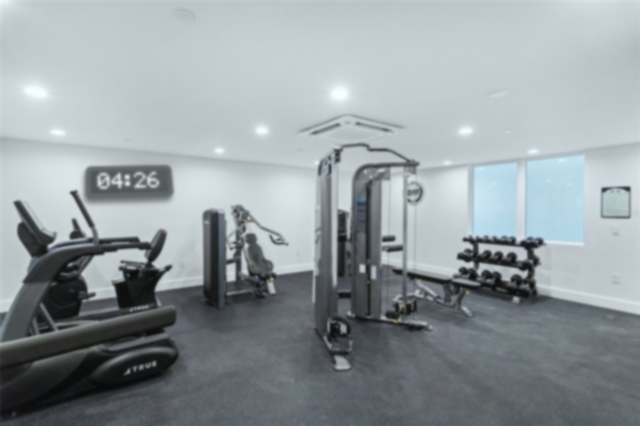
4.26
